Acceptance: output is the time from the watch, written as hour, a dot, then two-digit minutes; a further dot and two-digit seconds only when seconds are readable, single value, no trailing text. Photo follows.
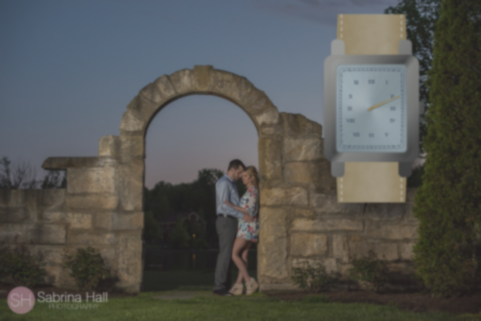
2.11
